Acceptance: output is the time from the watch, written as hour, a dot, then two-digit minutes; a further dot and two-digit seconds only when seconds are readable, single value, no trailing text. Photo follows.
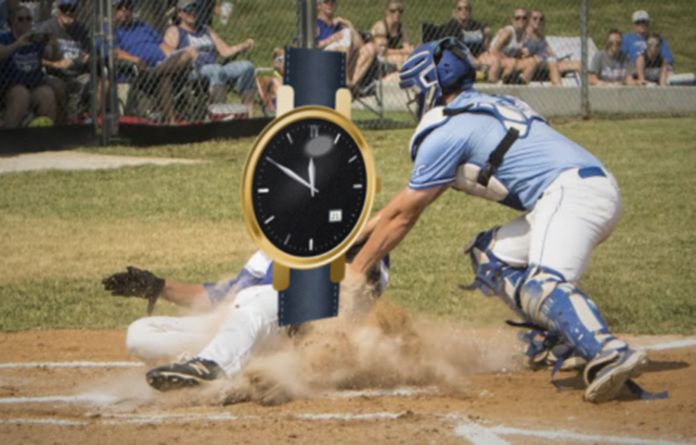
11.50
